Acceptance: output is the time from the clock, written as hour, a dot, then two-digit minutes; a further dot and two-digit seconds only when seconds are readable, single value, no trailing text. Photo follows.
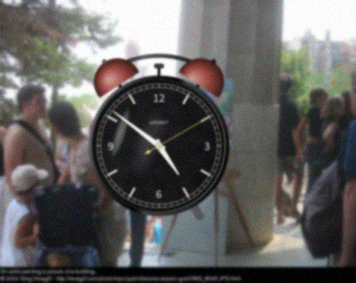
4.51.10
